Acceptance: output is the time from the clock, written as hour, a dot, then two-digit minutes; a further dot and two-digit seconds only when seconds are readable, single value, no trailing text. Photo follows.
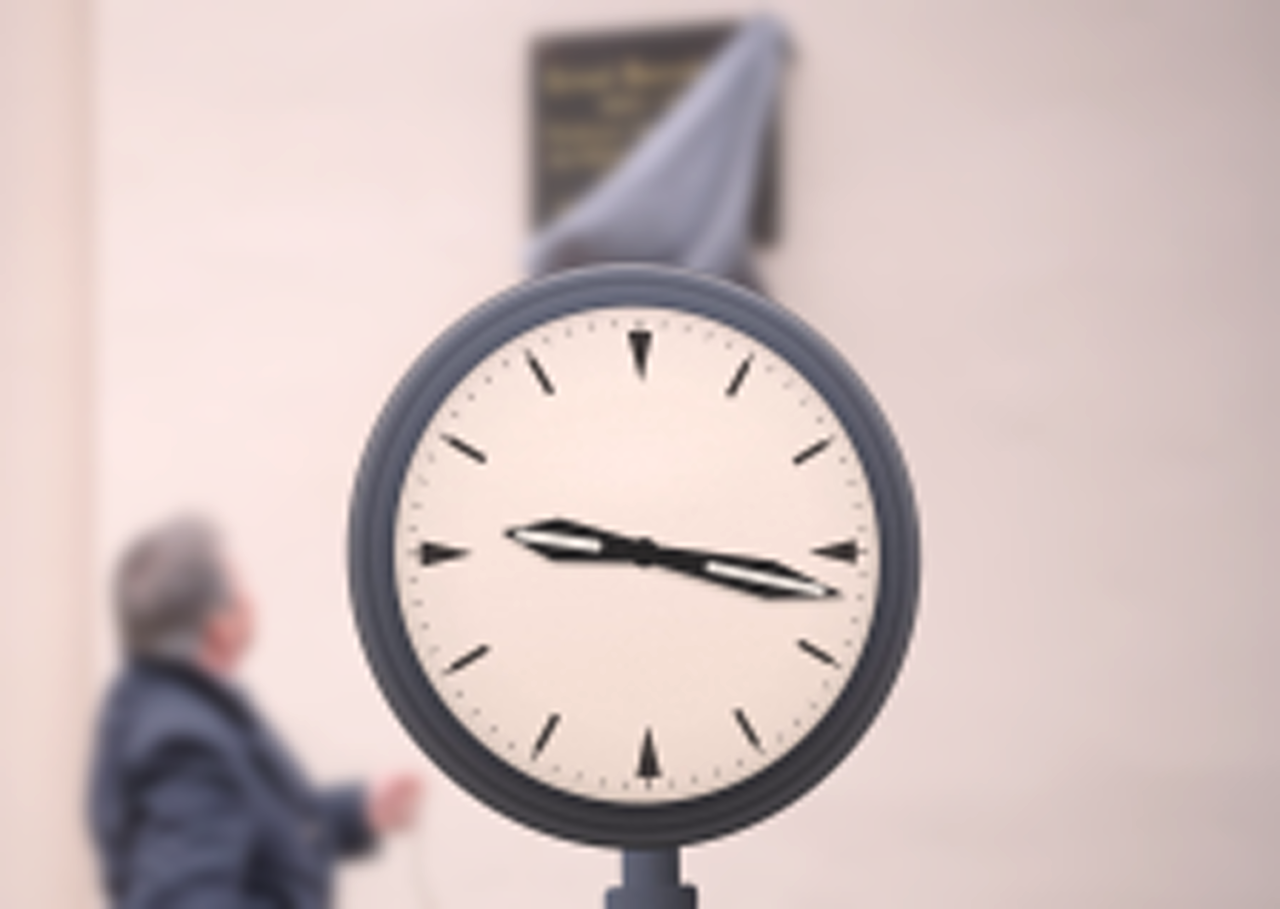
9.17
